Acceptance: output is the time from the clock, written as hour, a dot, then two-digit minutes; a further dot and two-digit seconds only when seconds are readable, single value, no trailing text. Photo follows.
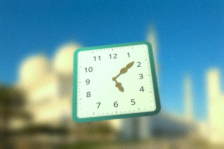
5.08
